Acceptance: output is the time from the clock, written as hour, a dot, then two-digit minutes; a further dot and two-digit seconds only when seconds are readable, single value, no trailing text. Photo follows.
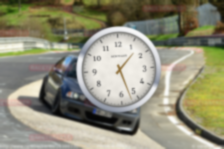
1.27
